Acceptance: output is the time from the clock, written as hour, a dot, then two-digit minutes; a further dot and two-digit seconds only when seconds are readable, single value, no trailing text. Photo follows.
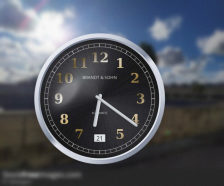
6.21
